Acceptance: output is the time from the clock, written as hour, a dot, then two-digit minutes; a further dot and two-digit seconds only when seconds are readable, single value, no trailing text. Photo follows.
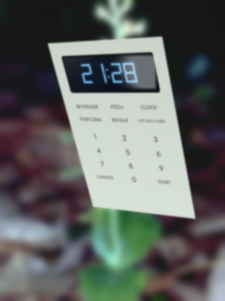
21.28
